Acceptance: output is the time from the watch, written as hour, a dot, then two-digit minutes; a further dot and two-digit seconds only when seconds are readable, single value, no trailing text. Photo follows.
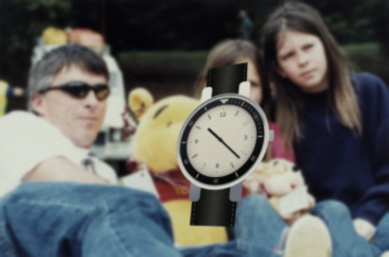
10.22
